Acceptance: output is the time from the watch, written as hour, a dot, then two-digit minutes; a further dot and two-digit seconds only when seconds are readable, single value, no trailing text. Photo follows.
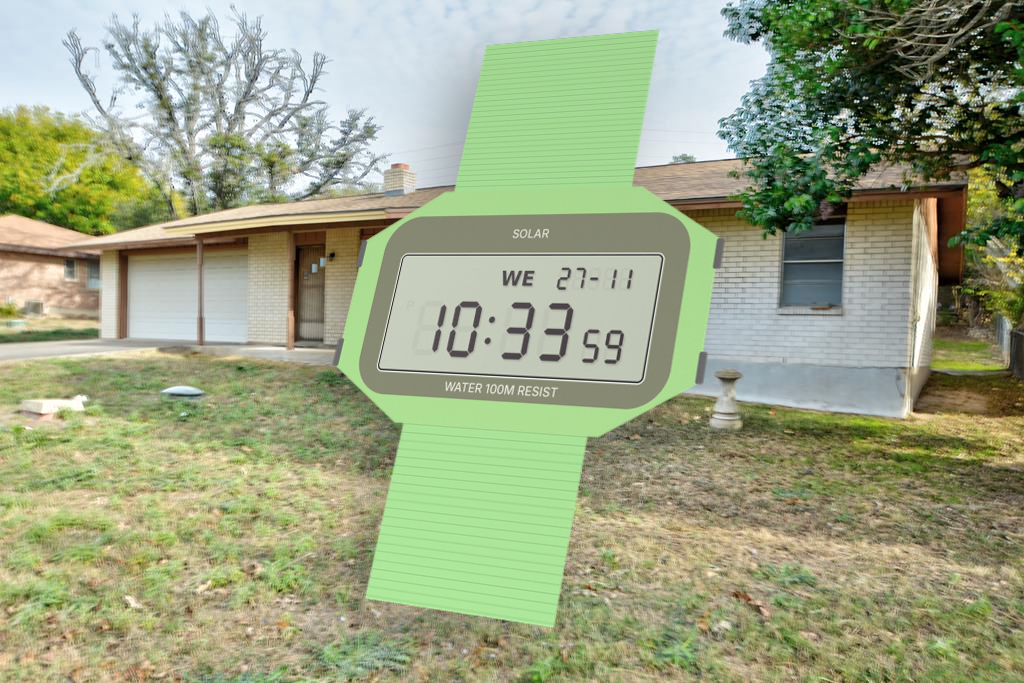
10.33.59
